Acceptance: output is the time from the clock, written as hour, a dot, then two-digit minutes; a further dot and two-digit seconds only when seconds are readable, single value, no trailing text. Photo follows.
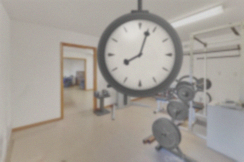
8.03
